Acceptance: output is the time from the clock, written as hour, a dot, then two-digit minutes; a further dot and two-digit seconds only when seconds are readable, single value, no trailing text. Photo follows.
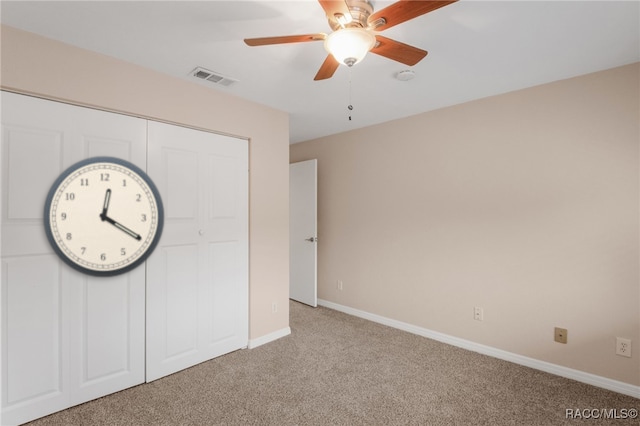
12.20
